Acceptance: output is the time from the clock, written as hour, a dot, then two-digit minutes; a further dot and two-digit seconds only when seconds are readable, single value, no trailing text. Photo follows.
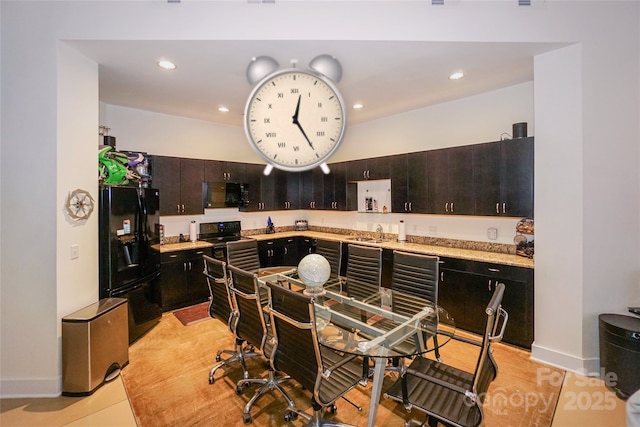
12.25
